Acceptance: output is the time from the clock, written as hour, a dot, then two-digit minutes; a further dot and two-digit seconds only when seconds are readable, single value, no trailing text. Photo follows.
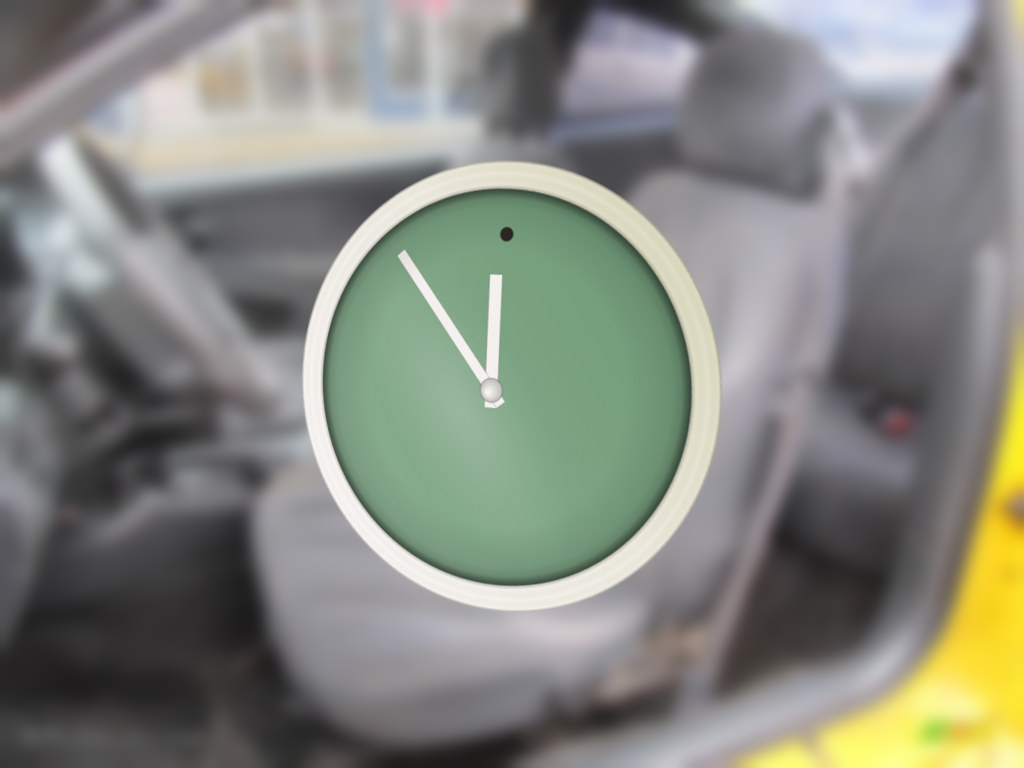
11.53
